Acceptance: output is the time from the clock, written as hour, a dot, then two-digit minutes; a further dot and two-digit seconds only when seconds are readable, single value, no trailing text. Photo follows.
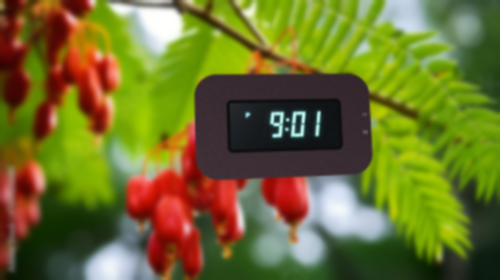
9.01
